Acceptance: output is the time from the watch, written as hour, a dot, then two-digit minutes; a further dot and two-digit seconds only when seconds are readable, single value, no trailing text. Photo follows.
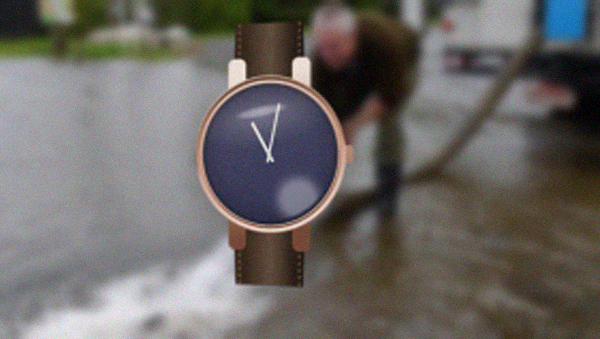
11.02
